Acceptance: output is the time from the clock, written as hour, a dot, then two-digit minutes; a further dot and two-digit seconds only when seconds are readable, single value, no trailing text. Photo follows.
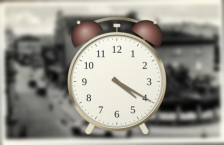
4.20
